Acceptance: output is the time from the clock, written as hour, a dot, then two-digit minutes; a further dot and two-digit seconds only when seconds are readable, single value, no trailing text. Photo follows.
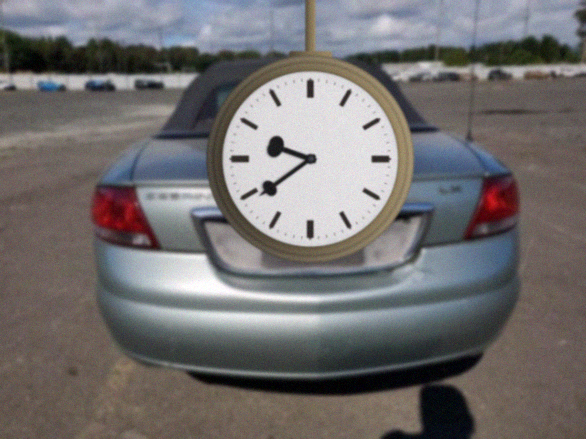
9.39
